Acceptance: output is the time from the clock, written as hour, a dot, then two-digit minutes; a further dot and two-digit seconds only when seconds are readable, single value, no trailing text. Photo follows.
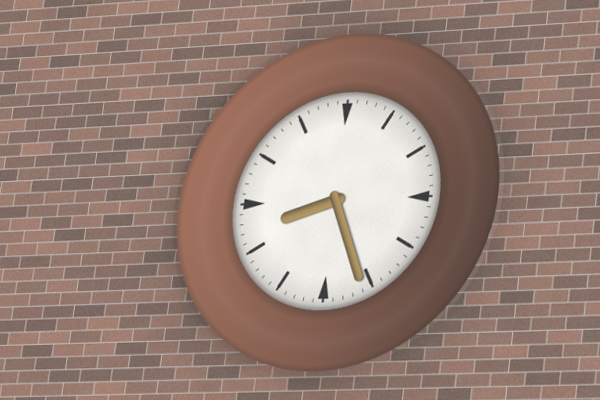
8.26
